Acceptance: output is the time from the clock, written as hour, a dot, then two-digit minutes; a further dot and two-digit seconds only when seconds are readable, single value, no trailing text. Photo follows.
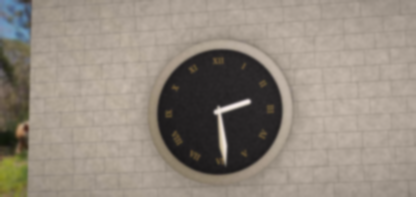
2.29
